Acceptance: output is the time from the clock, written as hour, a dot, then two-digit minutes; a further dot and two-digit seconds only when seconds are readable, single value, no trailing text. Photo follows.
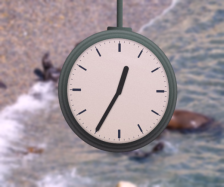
12.35
